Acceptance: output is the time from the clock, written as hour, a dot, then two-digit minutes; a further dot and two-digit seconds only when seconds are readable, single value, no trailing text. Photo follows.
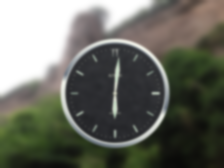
6.01
